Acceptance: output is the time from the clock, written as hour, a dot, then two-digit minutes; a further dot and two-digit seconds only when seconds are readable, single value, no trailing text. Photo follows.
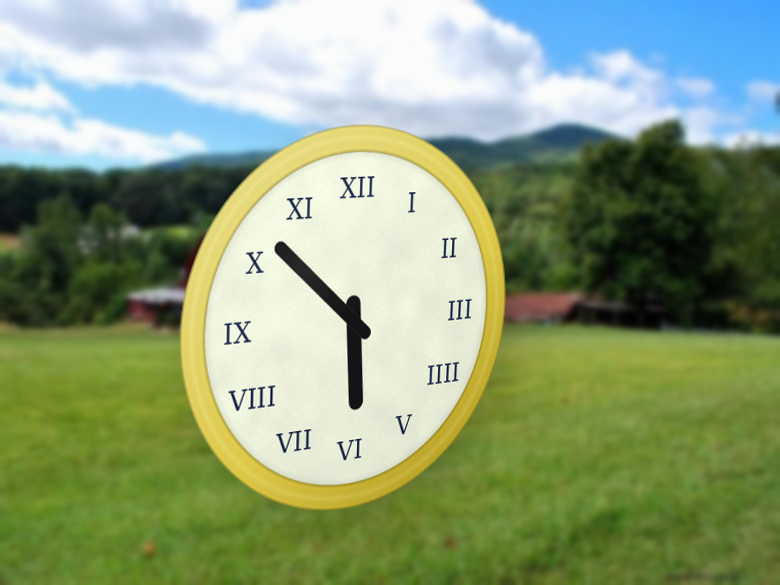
5.52
